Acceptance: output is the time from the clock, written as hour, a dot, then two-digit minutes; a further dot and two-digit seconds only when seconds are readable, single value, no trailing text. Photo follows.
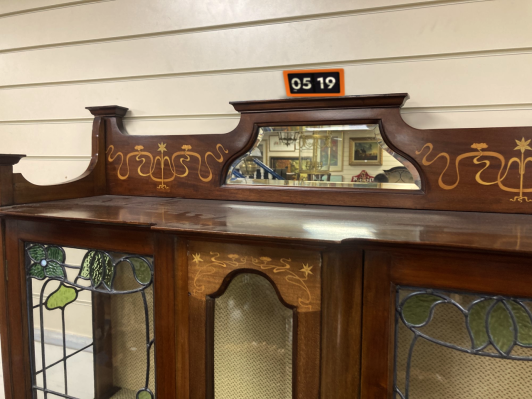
5.19
